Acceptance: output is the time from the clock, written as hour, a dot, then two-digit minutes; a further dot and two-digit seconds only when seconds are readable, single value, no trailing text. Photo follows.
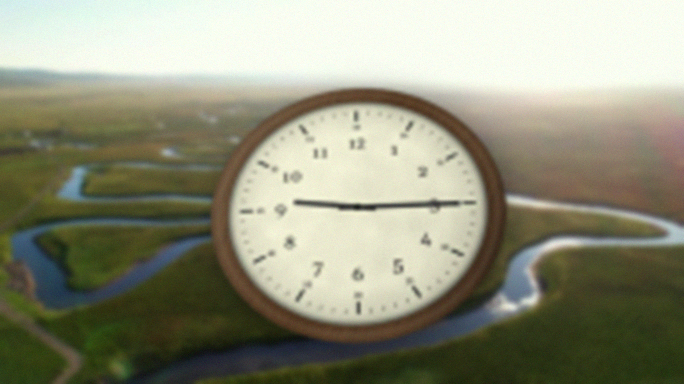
9.15
